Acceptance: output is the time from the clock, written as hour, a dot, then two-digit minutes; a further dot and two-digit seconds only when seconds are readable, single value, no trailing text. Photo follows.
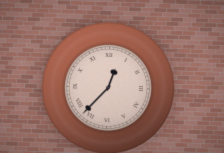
12.37
